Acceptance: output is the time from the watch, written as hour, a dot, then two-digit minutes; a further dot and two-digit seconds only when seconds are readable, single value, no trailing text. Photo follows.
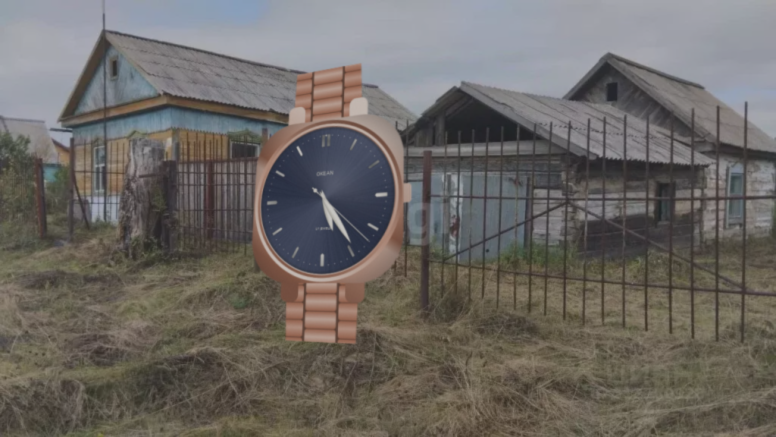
5.24.22
